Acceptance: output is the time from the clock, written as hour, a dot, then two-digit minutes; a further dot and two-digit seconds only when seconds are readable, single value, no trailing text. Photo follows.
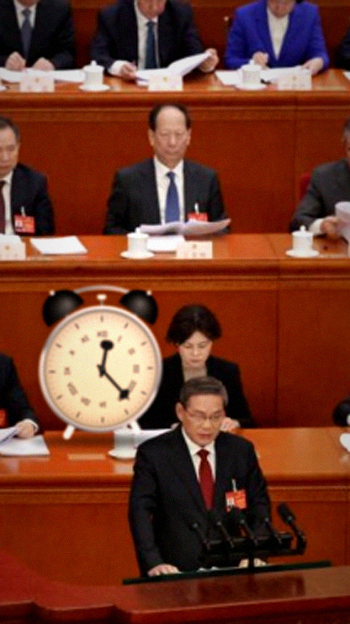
12.23
